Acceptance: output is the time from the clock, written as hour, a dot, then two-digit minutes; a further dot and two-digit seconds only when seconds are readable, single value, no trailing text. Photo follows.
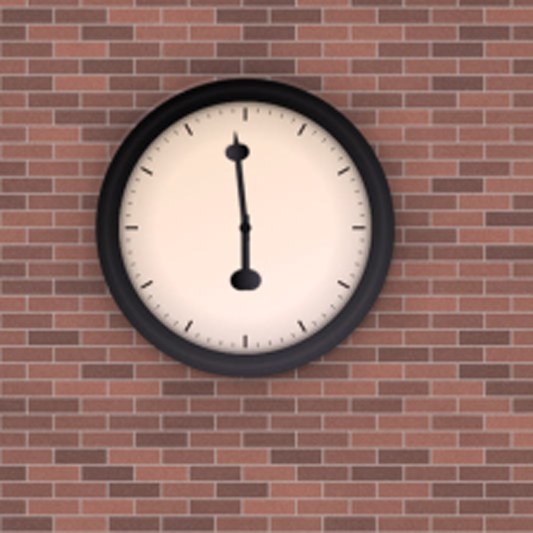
5.59
